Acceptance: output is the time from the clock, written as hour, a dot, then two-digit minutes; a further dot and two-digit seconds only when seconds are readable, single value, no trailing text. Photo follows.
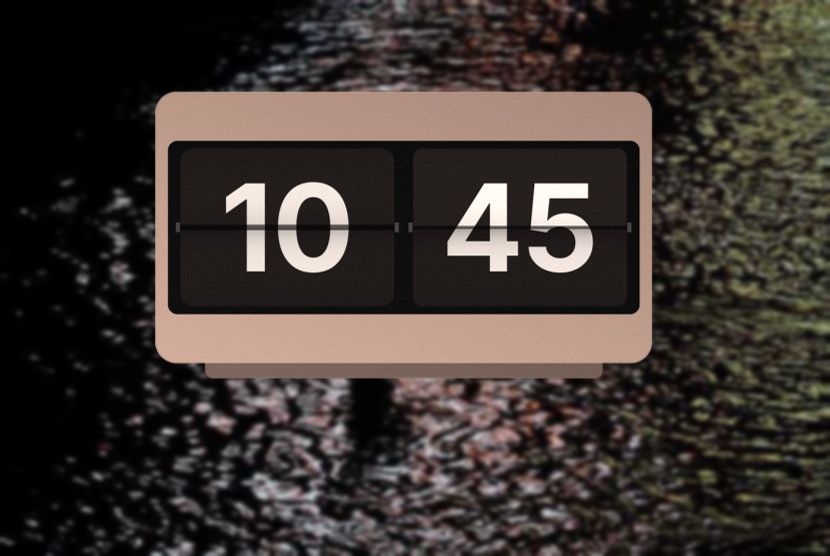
10.45
